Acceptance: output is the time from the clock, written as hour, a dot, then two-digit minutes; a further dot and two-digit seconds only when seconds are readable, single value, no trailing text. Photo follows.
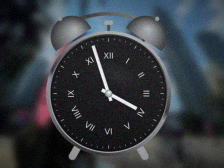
3.57
